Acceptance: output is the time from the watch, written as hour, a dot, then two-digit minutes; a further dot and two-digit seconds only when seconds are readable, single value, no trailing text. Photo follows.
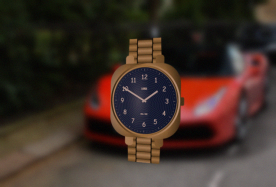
1.50
